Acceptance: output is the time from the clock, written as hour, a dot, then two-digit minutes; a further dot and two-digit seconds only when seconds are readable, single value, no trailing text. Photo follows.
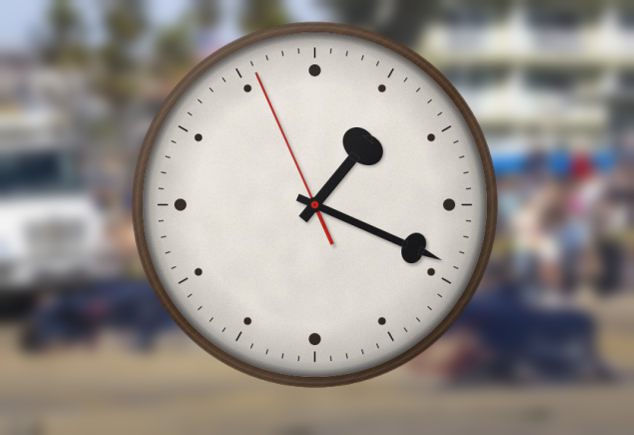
1.18.56
